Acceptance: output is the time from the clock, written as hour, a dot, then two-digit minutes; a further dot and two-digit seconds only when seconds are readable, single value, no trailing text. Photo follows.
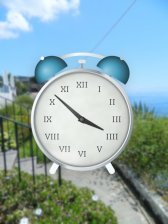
3.52
